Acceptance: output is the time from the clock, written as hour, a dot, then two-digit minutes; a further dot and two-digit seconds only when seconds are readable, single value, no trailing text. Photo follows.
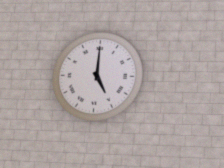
5.00
